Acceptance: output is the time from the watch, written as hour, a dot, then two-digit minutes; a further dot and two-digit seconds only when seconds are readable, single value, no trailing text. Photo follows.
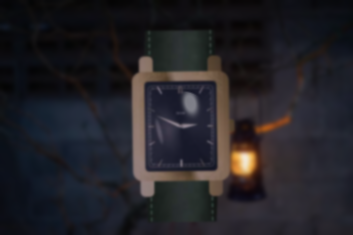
2.49
